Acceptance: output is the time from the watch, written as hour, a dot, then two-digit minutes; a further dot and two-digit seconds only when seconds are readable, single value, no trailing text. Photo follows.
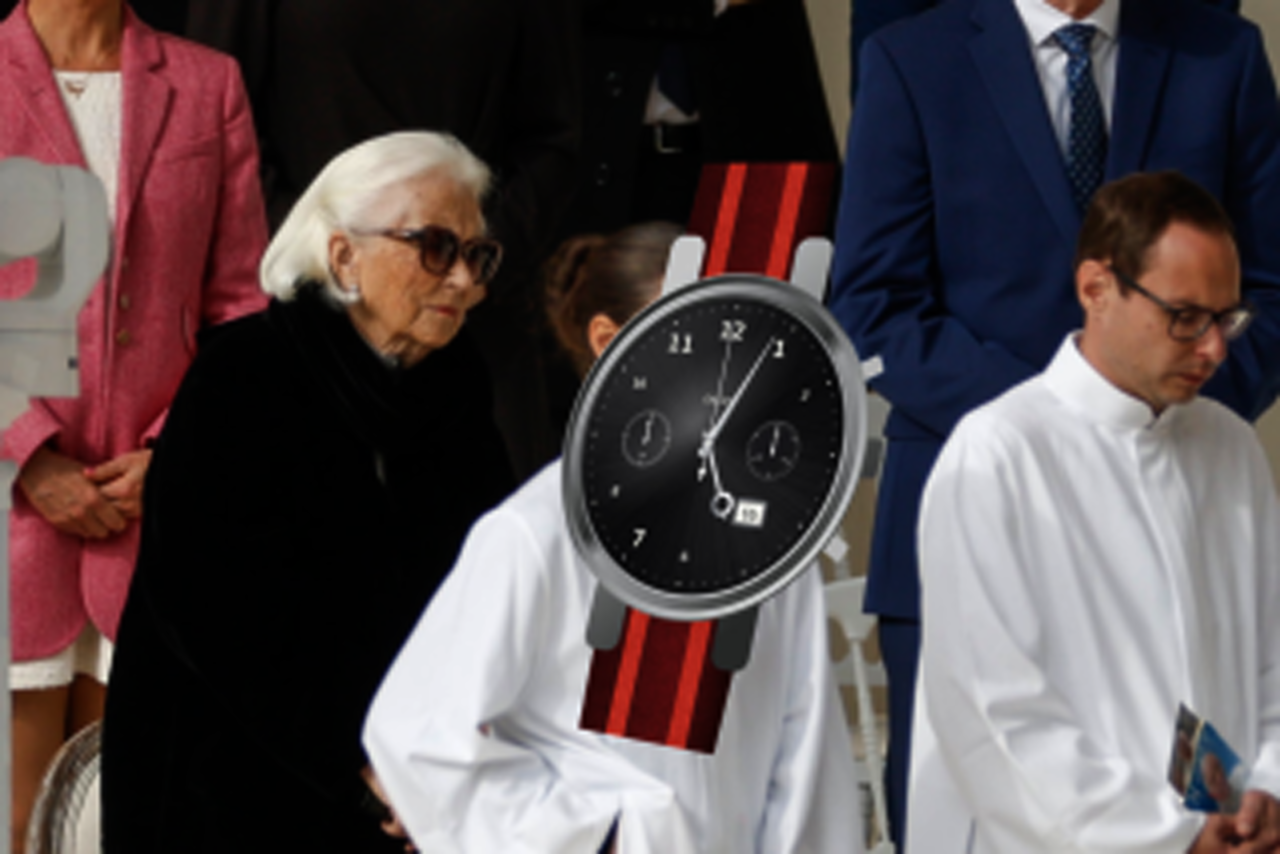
5.04
